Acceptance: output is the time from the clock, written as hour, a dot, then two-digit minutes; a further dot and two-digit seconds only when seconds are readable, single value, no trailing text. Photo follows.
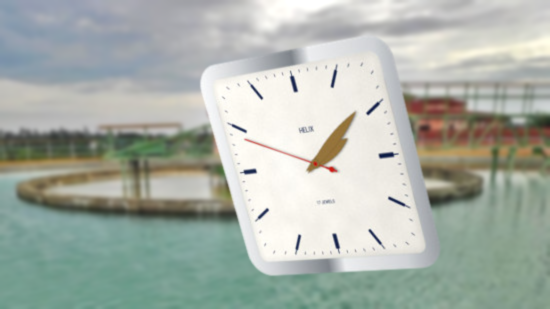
2.08.49
